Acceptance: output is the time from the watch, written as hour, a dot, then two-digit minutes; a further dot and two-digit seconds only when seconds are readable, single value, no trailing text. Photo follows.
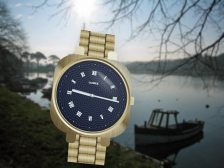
9.16
